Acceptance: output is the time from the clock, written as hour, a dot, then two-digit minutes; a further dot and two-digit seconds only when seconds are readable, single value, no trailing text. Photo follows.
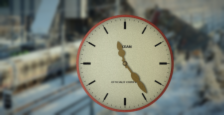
11.24
